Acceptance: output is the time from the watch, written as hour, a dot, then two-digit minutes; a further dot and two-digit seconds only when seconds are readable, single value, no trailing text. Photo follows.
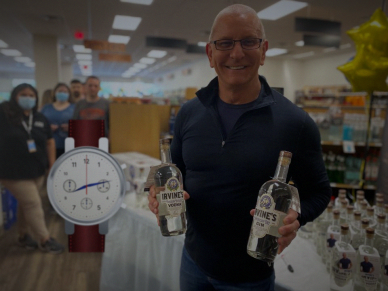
8.13
